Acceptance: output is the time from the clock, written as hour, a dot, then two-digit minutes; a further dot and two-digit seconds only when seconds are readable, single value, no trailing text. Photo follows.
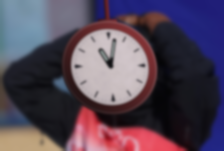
11.02
